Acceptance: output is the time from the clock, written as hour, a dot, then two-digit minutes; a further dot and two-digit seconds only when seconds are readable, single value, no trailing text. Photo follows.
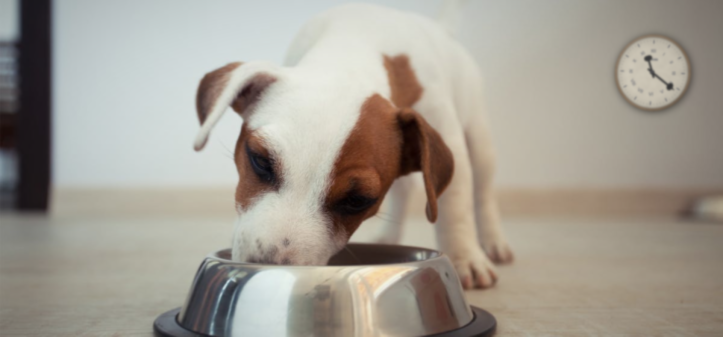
11.21
